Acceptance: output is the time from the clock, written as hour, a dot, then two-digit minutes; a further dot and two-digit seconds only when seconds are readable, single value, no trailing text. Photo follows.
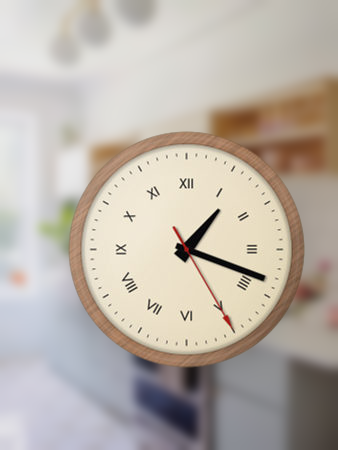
1.18.25
